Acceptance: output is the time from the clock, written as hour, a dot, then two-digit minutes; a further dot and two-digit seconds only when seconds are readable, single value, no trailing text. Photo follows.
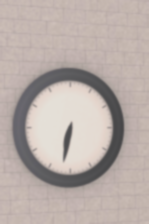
6.32
